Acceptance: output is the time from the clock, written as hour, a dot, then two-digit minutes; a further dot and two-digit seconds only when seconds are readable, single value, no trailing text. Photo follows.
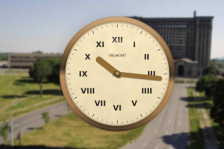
10.16
